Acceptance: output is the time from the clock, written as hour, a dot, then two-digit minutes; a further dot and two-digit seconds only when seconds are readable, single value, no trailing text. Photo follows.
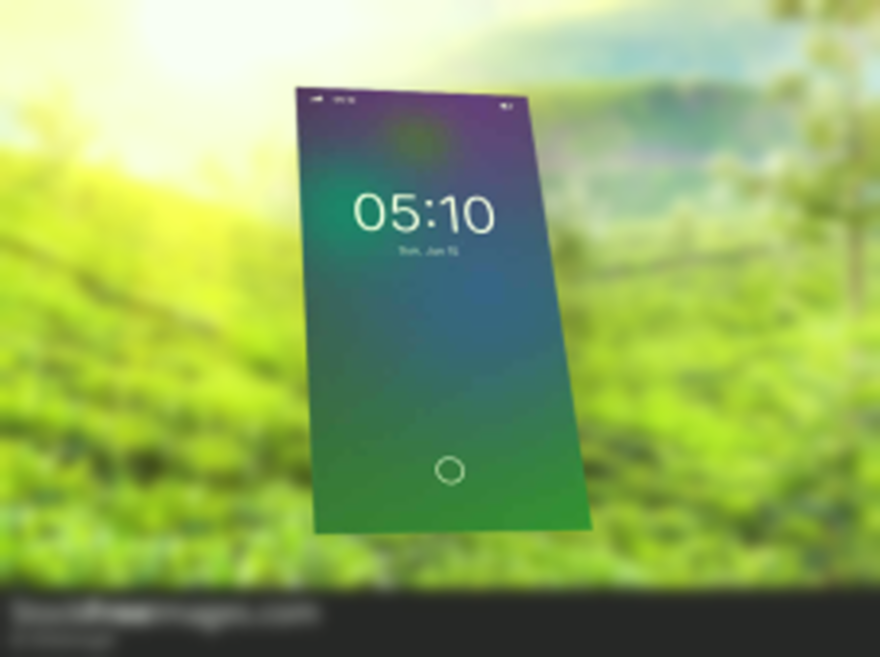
5.10
